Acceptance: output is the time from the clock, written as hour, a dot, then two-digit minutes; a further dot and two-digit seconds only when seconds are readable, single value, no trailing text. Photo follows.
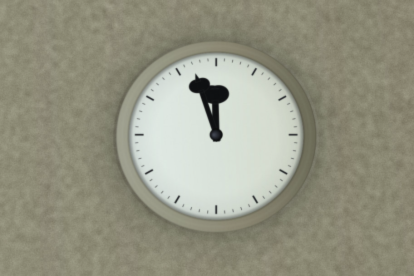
11.57
